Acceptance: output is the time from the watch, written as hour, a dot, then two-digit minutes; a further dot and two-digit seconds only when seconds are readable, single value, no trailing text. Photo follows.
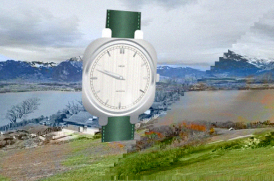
9.48
